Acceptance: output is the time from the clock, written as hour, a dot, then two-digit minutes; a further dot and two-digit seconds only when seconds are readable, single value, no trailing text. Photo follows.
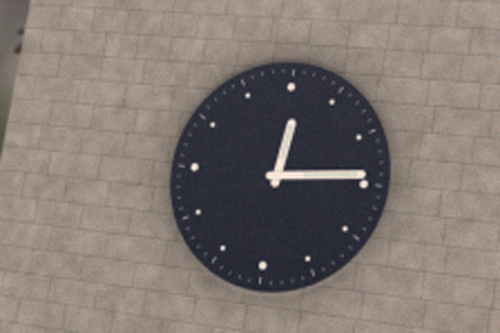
12.14
